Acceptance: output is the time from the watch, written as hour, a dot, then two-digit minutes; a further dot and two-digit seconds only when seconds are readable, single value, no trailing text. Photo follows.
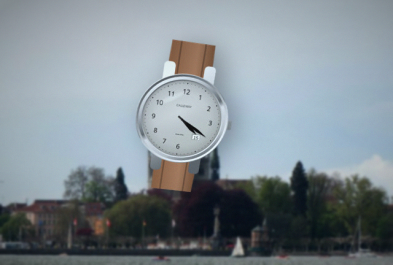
4.20
